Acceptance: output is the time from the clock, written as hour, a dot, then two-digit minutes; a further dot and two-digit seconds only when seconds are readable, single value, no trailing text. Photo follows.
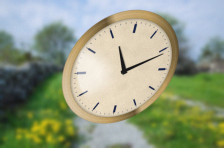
11.11
